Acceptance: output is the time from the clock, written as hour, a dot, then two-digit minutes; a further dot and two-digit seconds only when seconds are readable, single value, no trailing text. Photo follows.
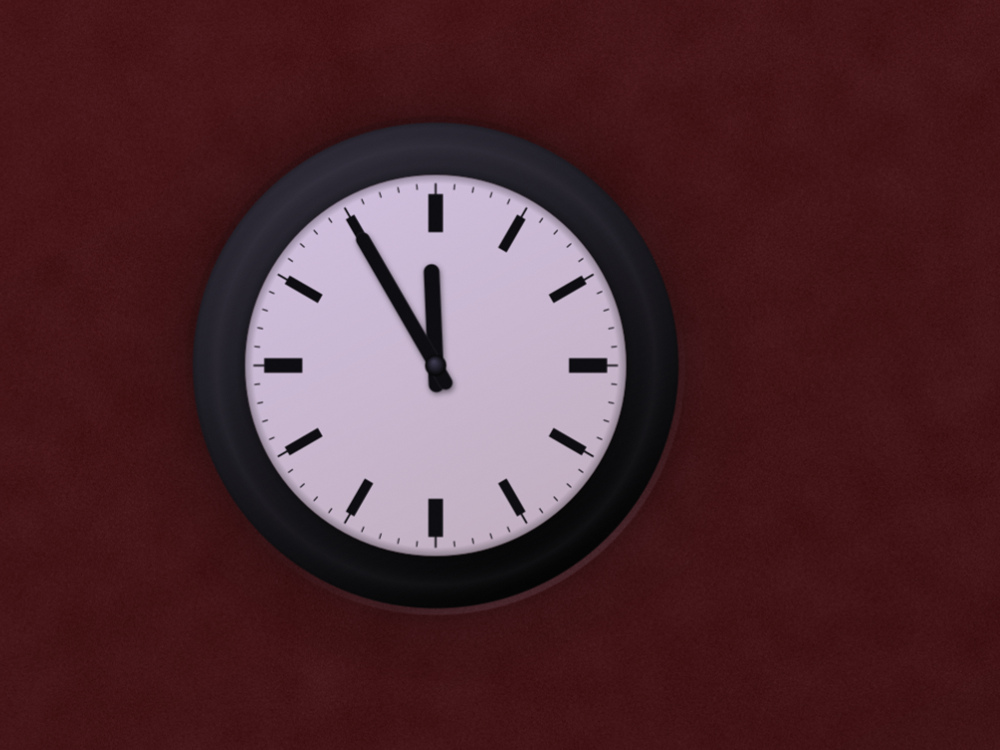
11.55
